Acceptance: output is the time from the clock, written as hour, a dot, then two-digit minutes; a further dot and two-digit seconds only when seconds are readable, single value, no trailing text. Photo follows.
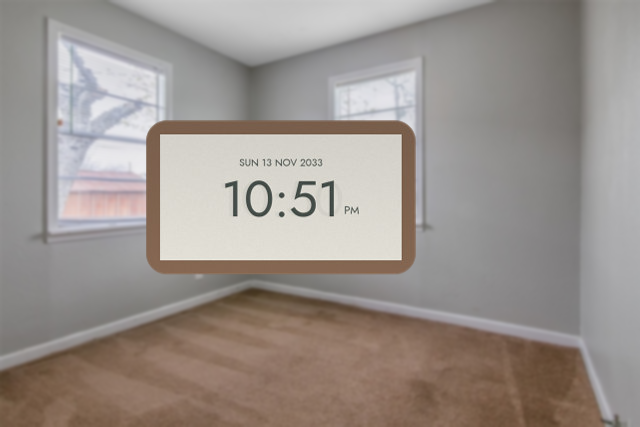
10.51
